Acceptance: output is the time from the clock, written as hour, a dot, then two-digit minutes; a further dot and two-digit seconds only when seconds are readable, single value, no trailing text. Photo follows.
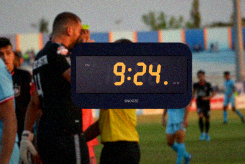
9.24
